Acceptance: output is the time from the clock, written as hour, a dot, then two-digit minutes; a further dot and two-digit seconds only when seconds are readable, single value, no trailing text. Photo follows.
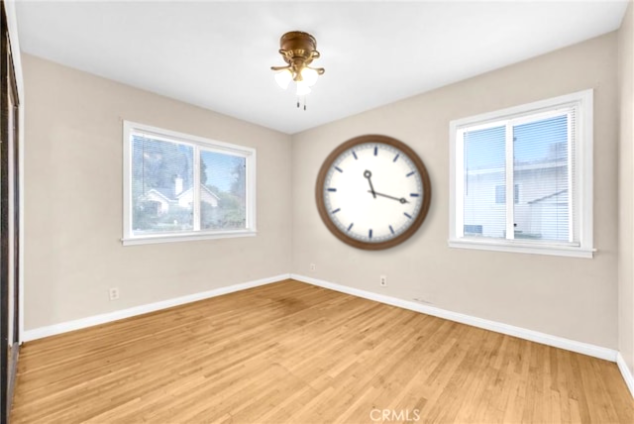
11.17
